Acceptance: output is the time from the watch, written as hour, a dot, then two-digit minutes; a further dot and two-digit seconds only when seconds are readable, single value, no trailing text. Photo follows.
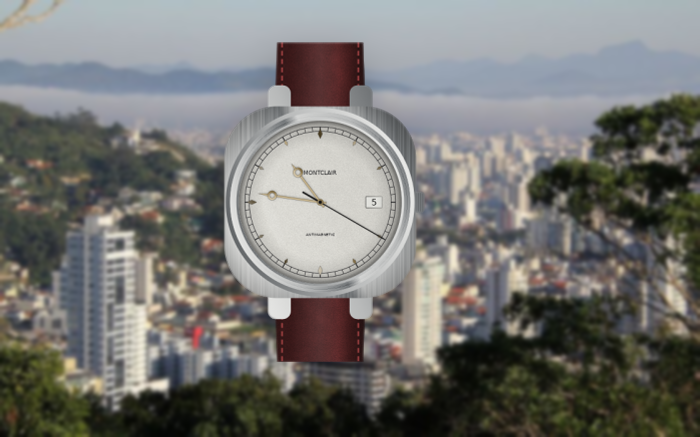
10.46.20
